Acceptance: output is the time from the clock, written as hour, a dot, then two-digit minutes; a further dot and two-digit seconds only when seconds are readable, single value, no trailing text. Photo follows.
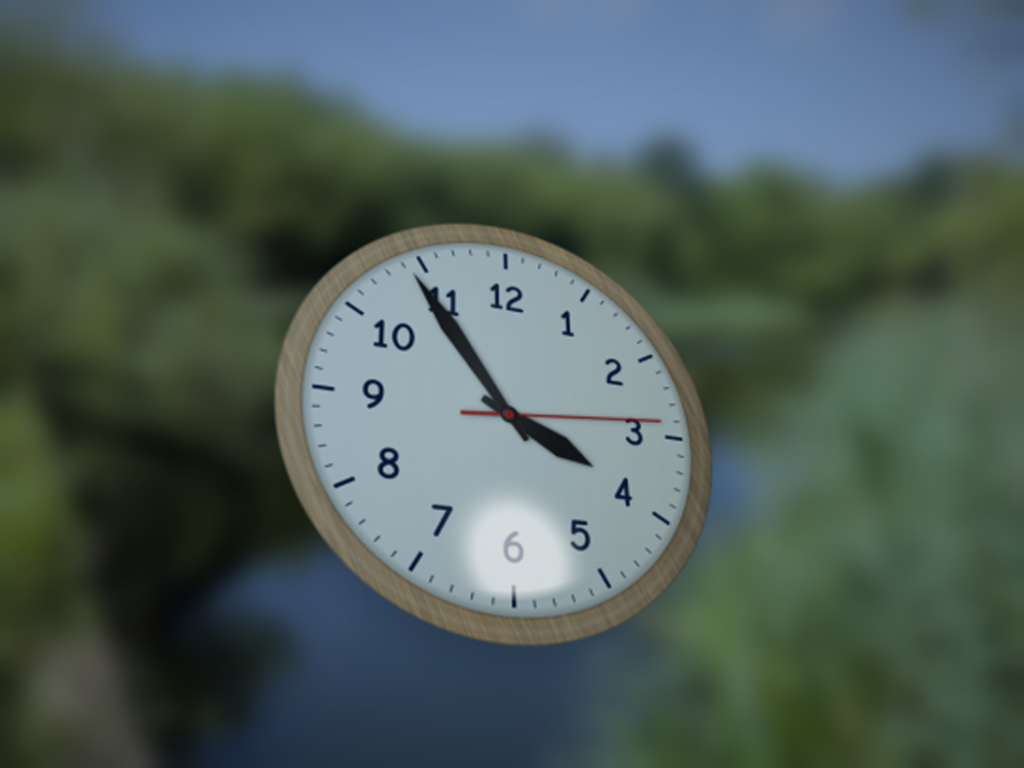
3.54.14
